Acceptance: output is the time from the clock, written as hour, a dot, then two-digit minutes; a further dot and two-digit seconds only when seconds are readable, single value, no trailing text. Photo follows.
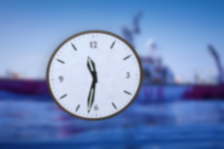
11.32
